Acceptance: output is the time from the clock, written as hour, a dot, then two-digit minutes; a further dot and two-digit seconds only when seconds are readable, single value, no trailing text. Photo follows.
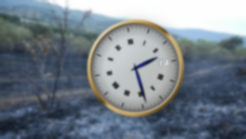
2.29
